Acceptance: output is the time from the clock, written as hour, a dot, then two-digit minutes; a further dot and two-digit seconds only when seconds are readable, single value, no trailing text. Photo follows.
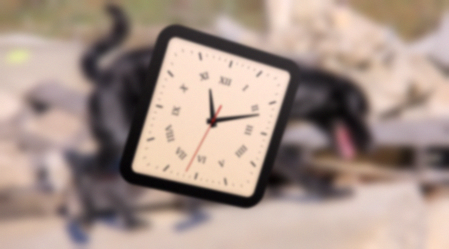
11.11.32
